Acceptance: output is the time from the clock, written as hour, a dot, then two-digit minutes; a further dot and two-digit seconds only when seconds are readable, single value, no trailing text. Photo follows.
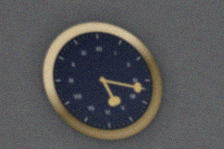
5.17
